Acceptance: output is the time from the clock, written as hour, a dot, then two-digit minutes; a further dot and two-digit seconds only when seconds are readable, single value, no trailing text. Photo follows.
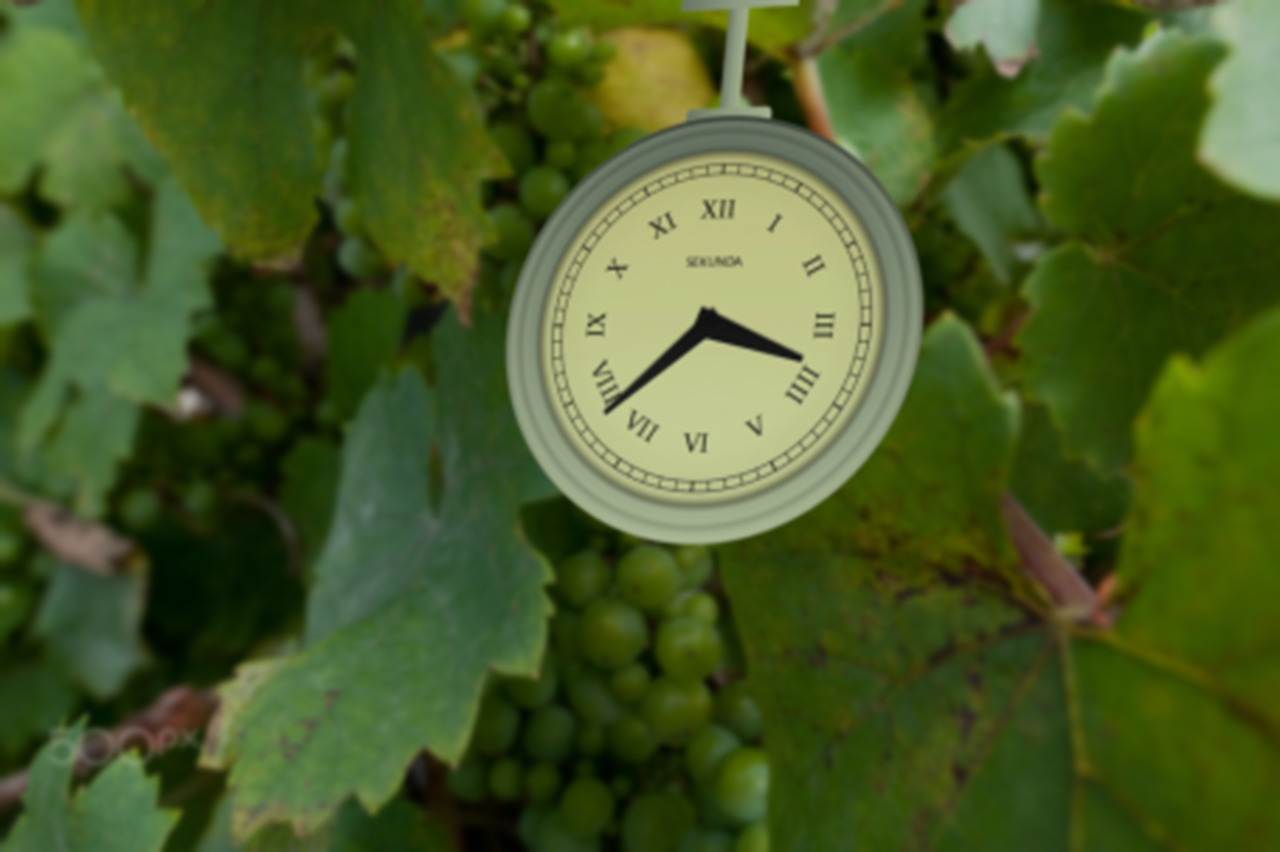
3.38
